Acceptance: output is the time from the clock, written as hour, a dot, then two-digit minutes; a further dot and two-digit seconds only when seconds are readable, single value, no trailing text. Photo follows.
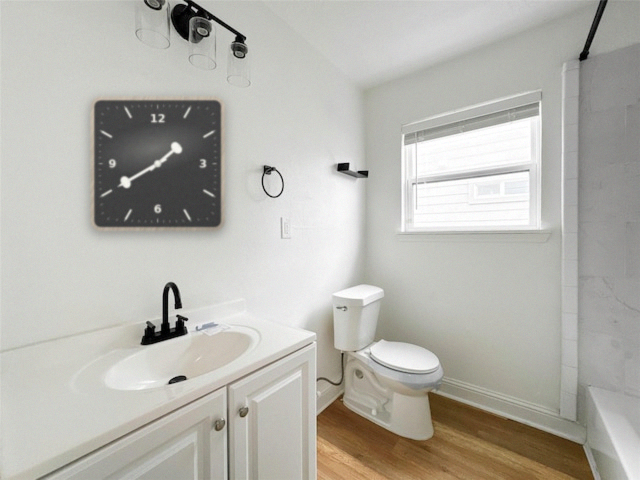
1.40
